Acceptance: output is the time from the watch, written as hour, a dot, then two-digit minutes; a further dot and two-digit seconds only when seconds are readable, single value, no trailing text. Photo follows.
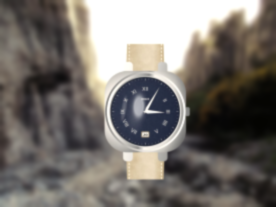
3.05
